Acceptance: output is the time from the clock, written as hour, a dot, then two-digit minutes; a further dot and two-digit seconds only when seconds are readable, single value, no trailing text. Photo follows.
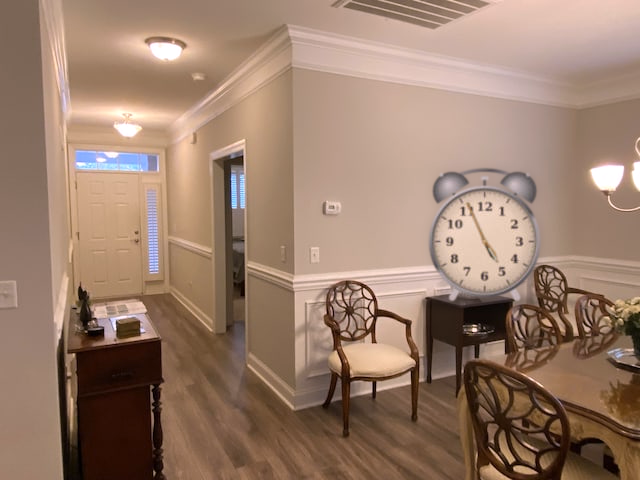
4.56
